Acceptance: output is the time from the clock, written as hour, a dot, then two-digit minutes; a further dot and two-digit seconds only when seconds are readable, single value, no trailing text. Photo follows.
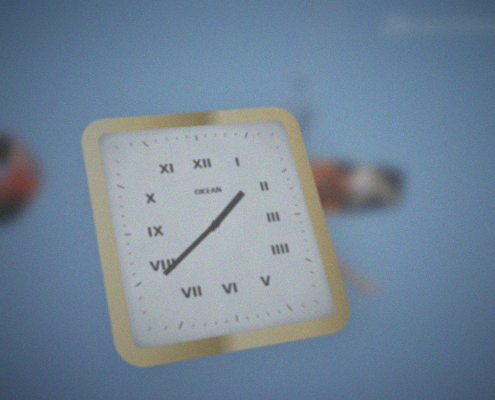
1.39
